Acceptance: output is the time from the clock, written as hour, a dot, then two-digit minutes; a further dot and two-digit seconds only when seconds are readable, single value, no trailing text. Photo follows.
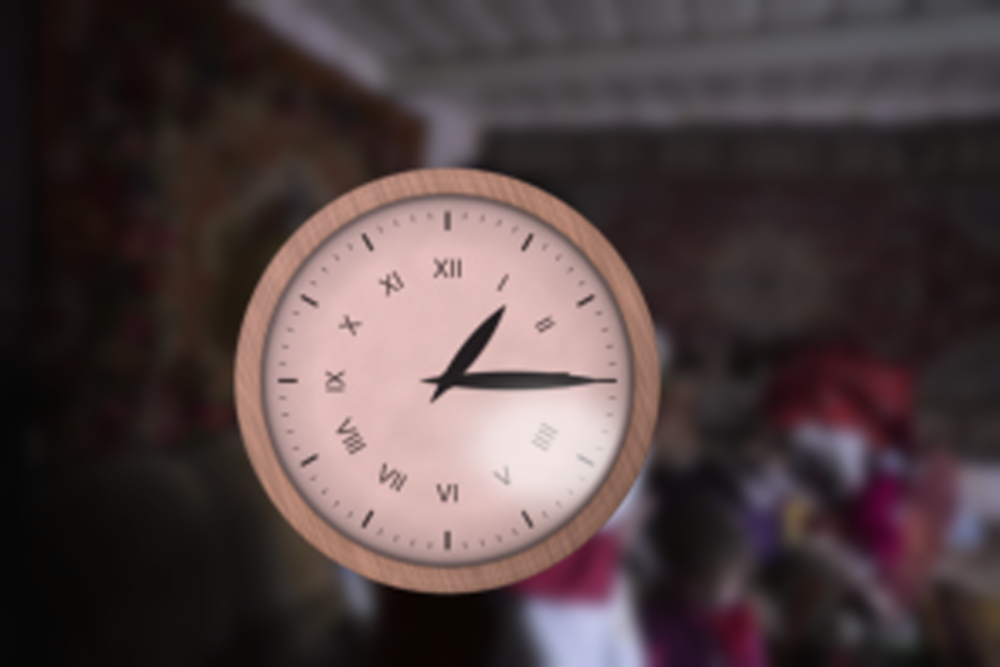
1.15
